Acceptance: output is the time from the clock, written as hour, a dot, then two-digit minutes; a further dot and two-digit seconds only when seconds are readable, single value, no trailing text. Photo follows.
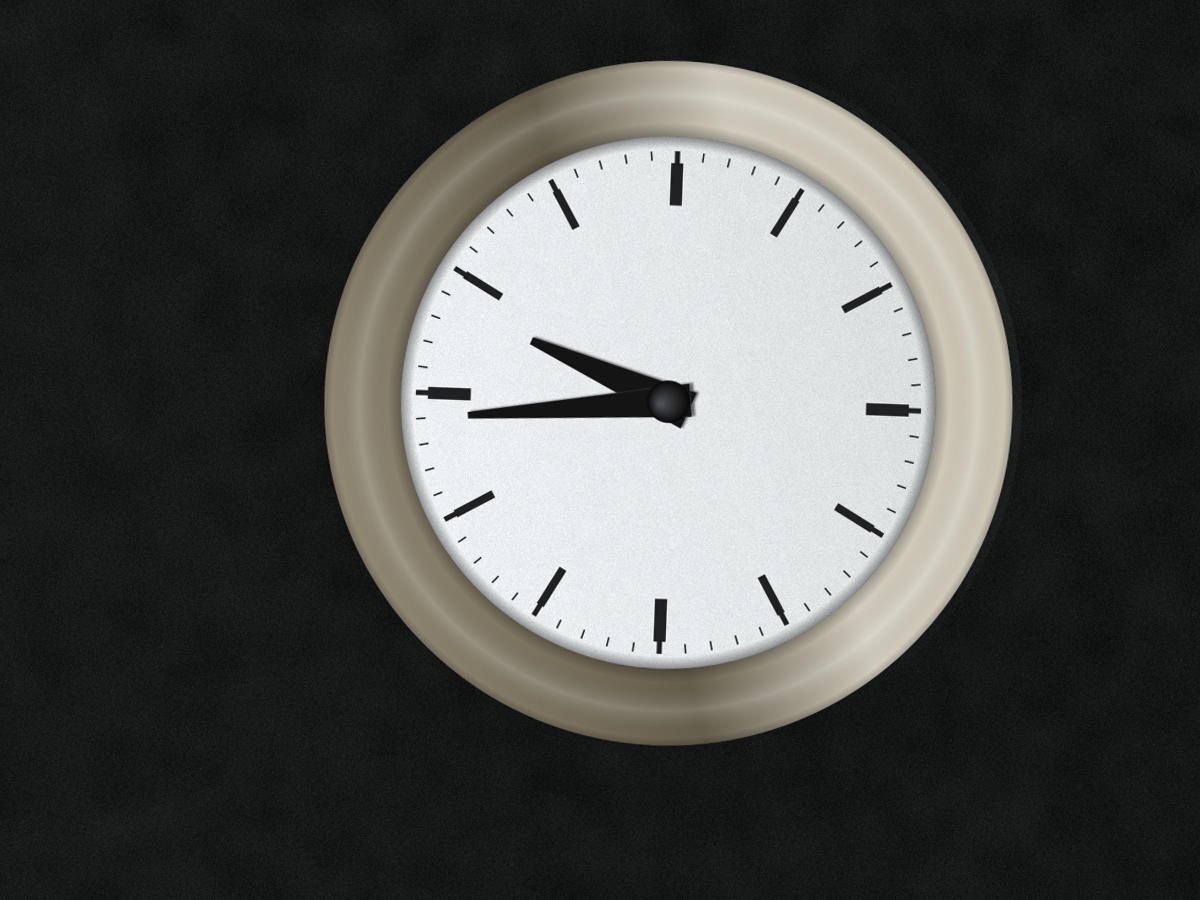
9.44
